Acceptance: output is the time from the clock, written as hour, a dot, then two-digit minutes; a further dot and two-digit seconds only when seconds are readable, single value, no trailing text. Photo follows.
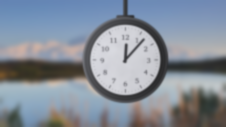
12.07
